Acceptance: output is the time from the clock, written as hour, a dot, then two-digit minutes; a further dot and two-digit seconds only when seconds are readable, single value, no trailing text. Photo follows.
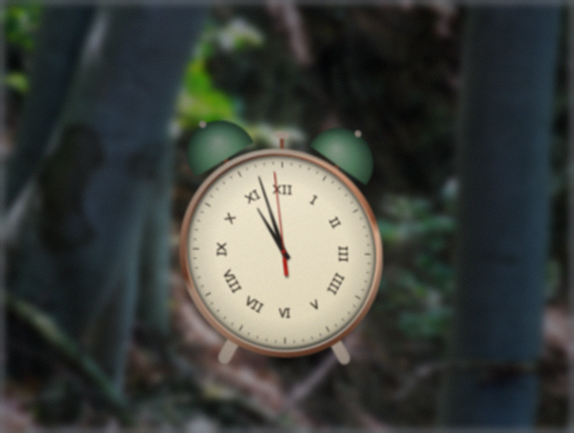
10.56.59
